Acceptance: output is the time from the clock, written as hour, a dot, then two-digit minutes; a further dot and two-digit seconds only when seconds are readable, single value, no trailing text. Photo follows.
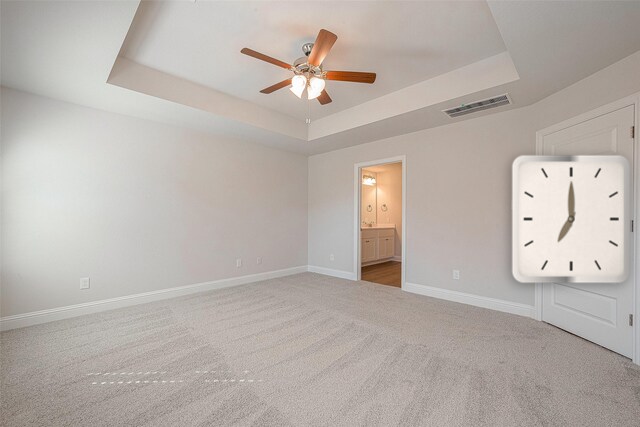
7.00
